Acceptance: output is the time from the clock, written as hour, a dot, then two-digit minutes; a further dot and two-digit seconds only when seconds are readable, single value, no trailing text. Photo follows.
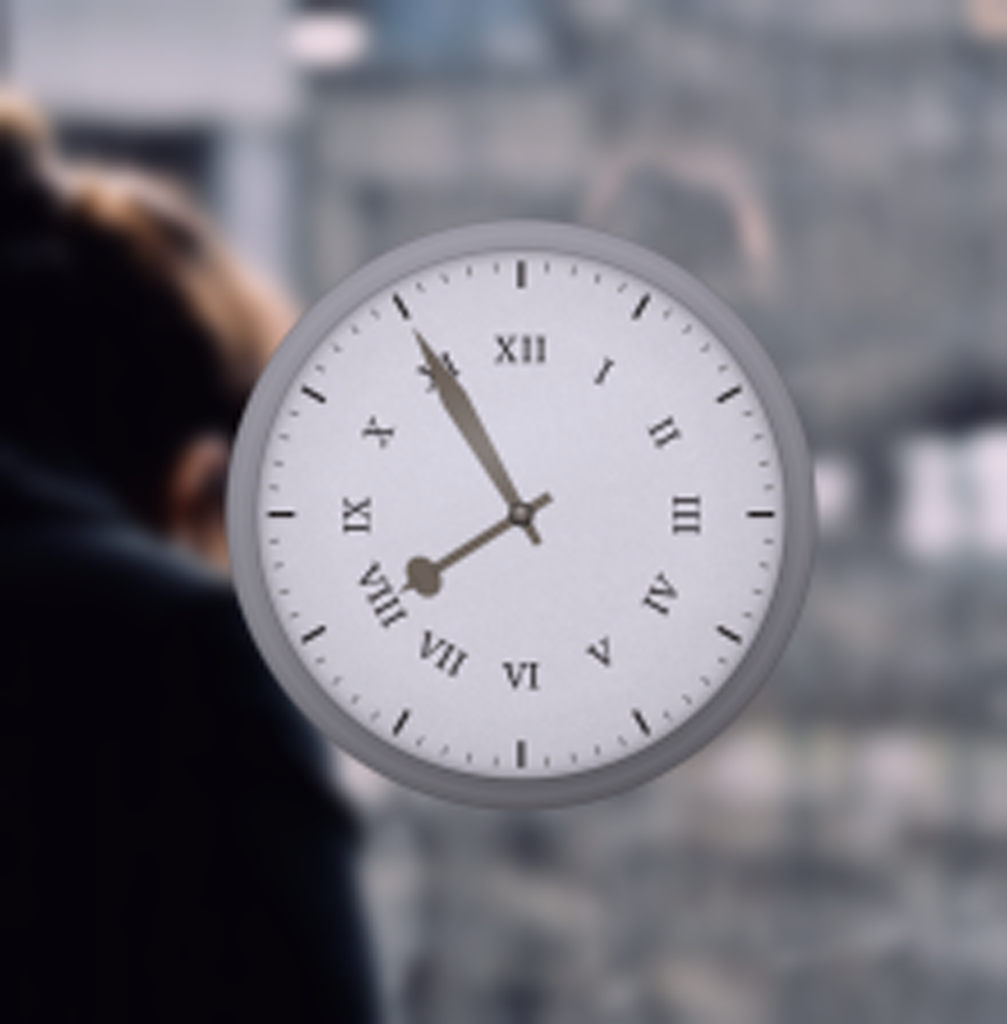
7.55
